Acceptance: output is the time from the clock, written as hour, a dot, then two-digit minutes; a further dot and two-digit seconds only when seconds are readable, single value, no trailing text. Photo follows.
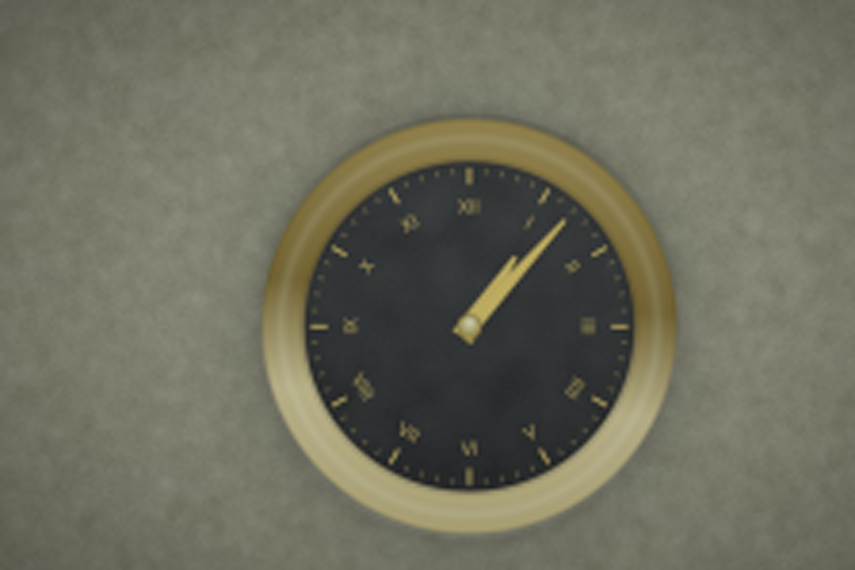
1.07
